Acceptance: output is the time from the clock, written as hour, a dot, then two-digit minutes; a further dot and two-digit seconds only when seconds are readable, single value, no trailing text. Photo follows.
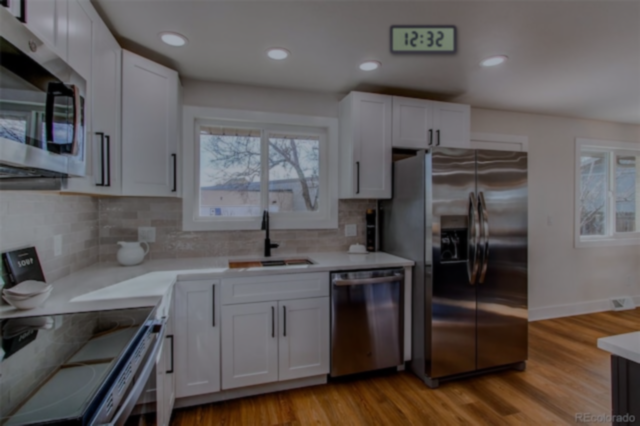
12.32
